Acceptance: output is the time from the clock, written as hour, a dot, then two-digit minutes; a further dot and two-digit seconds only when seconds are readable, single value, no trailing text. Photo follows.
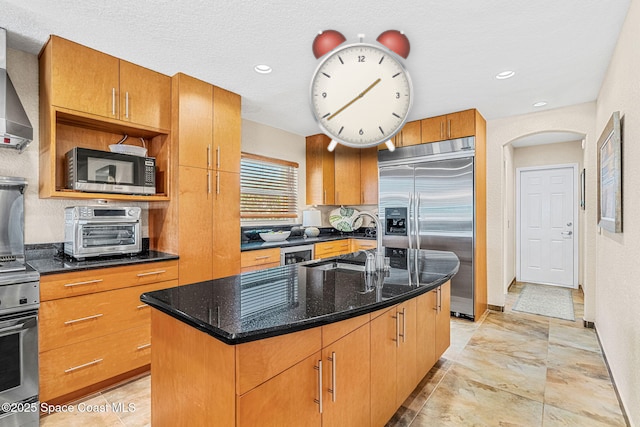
1.39
